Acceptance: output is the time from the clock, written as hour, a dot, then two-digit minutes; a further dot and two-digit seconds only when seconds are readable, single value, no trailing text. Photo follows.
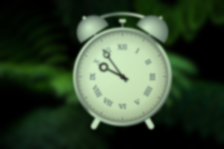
9.54
